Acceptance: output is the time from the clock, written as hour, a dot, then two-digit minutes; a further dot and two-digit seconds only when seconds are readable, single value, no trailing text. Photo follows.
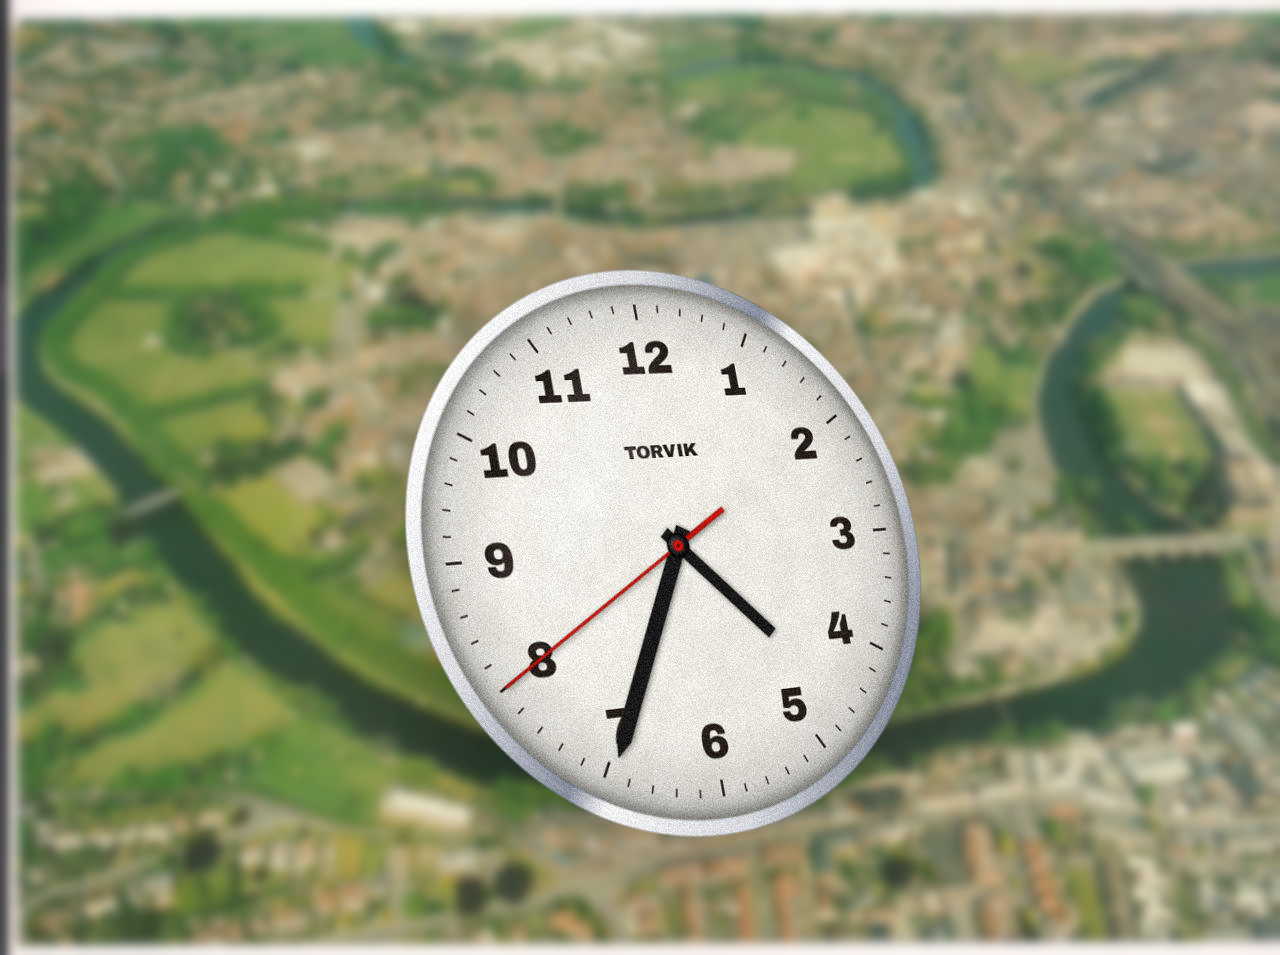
4.34.40
